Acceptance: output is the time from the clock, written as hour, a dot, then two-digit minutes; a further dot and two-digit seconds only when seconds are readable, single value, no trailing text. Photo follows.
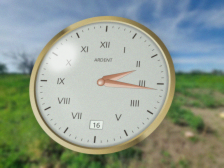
2.16
